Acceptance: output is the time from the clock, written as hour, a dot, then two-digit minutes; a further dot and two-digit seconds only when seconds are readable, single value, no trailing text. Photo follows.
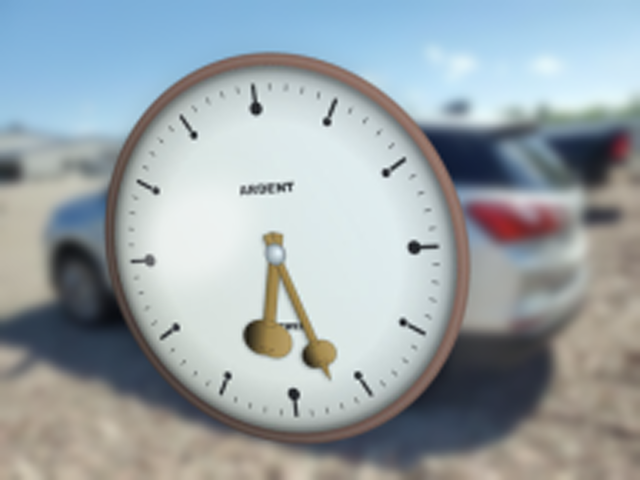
6.27
